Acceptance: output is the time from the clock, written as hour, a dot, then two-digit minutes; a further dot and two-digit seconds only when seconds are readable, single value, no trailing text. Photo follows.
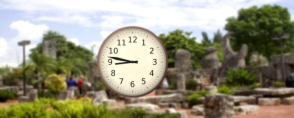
8.47
